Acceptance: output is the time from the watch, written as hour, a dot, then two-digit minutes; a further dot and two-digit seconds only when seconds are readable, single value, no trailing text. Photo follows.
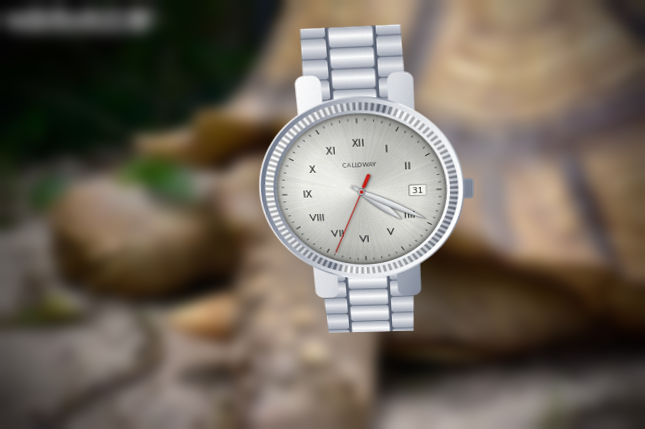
4.19.34
